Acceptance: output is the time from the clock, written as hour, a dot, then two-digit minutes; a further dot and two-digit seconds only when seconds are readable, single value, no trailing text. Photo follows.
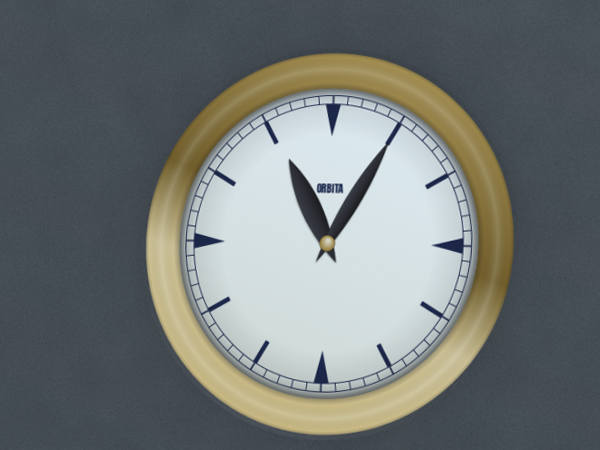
11.05
